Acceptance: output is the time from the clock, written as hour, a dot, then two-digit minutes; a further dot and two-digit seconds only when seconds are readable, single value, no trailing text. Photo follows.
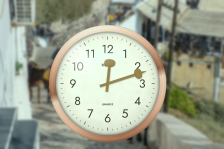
12.12
